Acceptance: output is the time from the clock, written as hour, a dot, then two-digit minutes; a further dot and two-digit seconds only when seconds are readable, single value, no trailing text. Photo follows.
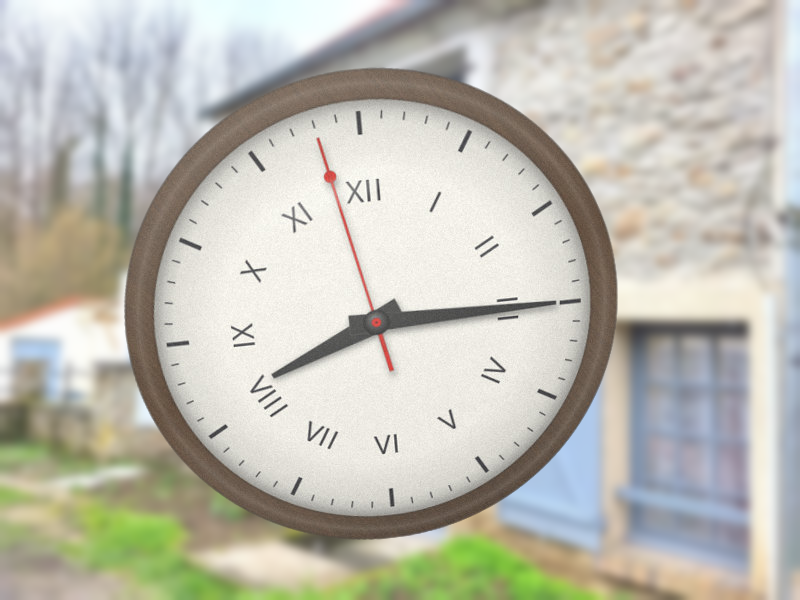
8.14.58
